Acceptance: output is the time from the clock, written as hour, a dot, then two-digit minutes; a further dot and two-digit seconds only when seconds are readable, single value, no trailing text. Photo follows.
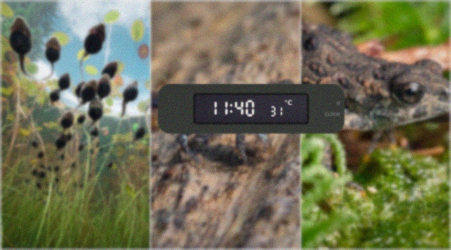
11.40
